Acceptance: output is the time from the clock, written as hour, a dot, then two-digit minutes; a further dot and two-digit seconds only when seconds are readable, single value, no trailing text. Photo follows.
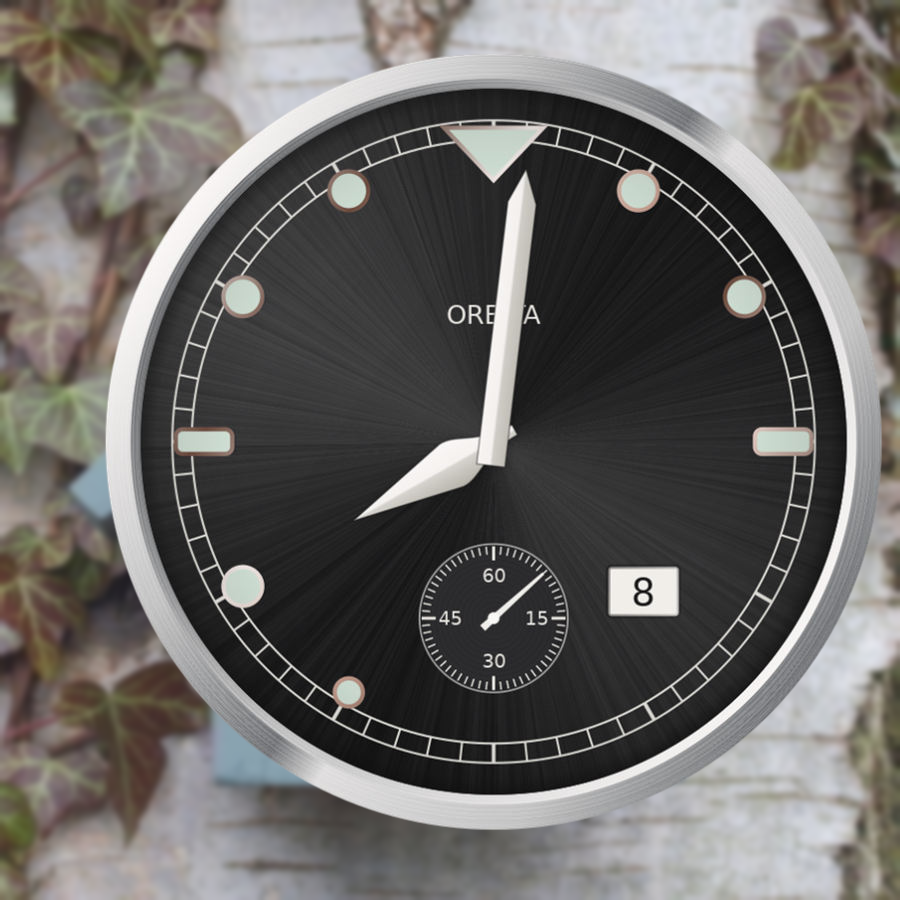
8.01.08
